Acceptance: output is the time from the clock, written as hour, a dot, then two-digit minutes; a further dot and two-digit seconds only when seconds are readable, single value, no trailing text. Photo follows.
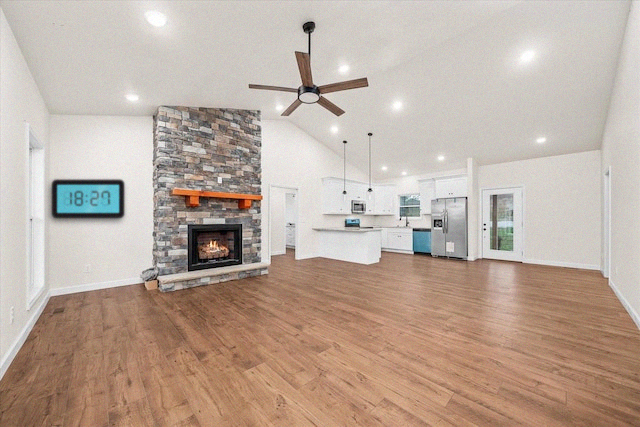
18.27
